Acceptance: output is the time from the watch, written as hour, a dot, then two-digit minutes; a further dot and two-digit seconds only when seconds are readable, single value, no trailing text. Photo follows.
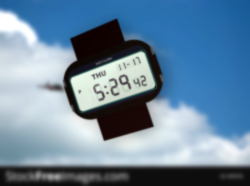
5.29.42
